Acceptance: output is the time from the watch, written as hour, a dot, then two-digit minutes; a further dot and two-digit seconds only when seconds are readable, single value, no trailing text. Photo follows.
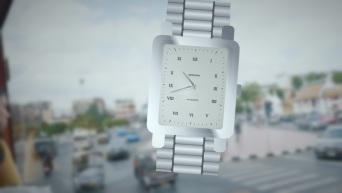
10.42
